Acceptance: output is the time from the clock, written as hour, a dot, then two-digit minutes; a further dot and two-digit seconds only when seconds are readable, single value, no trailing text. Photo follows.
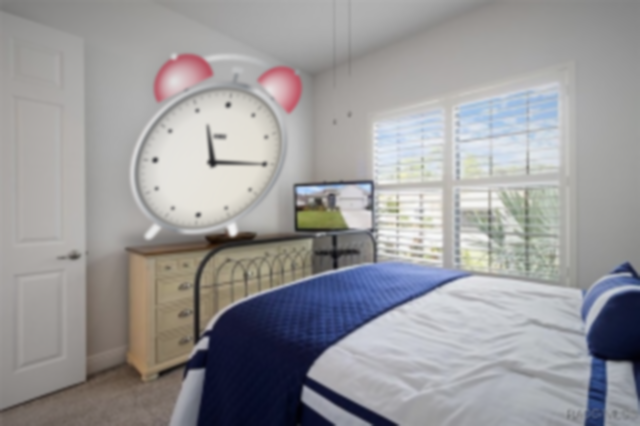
11.15
